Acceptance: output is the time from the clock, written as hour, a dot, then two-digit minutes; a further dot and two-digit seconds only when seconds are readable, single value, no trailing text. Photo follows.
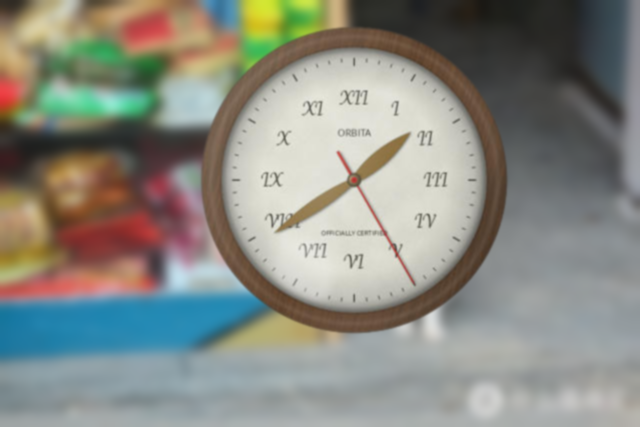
1.39.25
